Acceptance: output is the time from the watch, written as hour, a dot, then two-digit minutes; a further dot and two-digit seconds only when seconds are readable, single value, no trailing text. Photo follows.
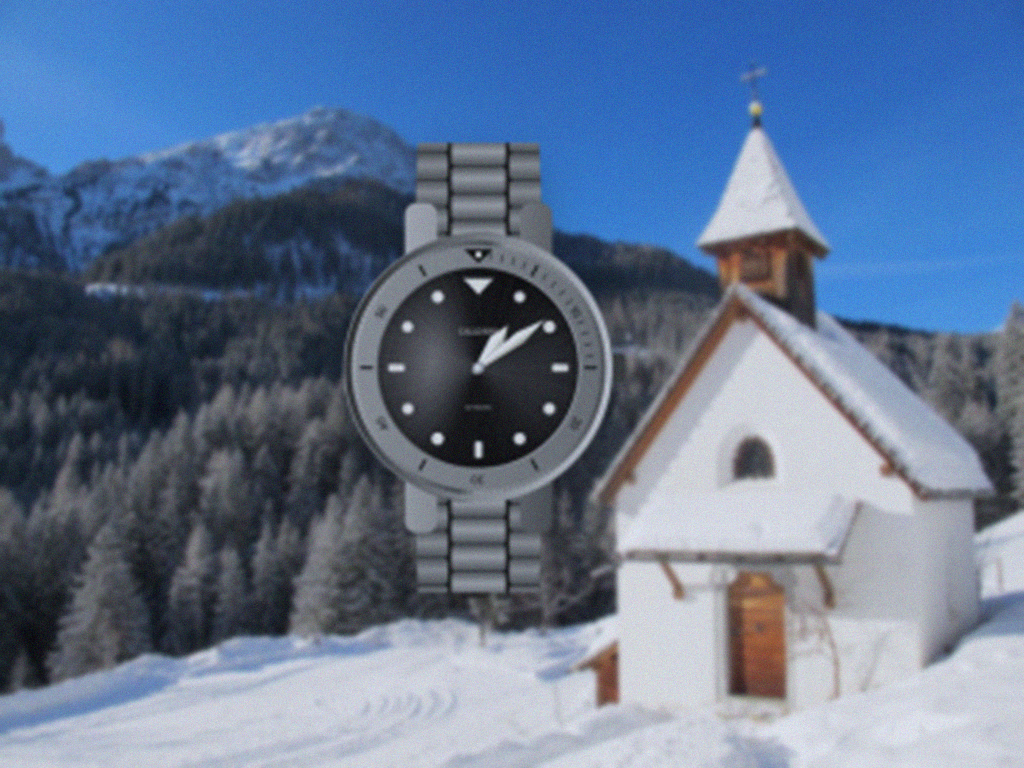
1.09
